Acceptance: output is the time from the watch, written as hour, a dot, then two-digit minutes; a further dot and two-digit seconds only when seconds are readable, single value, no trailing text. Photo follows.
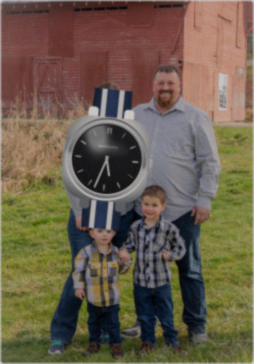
5.33
